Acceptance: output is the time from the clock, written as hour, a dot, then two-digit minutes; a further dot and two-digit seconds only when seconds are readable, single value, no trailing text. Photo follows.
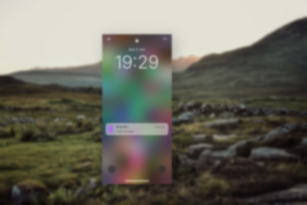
19.29
